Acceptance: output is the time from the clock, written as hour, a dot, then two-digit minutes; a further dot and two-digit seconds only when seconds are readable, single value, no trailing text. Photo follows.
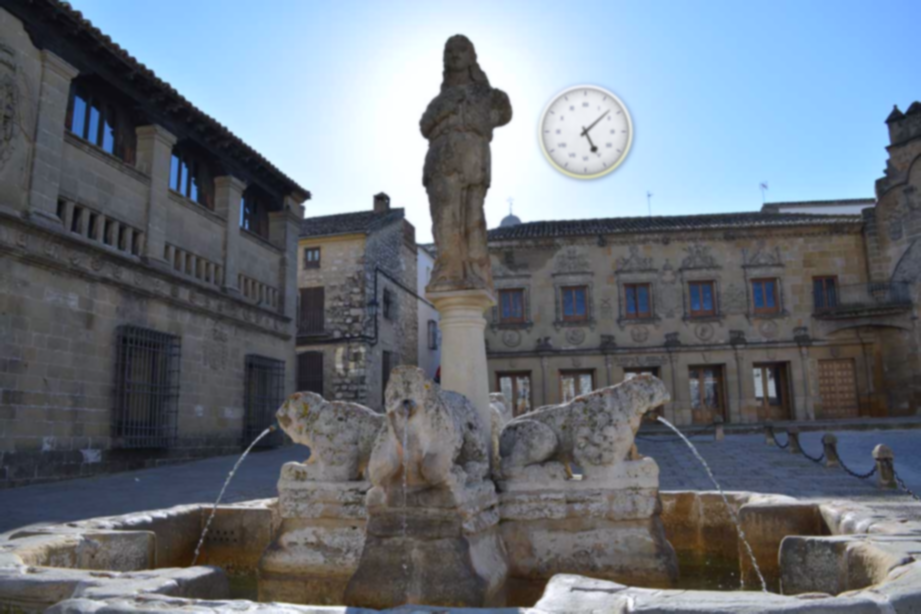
5.08
